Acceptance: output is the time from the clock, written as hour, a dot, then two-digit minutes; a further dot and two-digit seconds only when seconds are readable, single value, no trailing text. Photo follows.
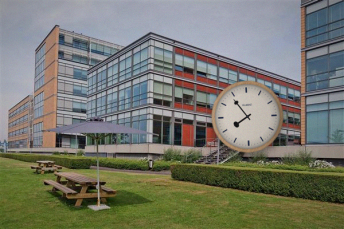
7.54
